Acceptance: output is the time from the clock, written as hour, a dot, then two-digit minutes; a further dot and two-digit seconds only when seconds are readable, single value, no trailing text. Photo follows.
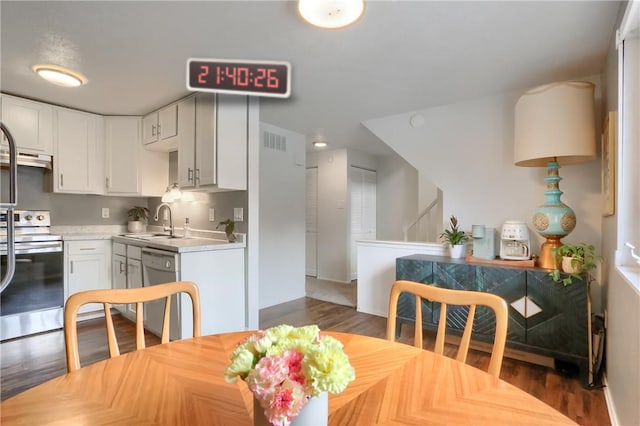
21.40.26
